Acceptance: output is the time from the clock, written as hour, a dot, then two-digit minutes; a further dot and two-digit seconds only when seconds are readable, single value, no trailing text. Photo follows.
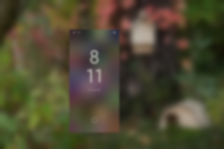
8.11
